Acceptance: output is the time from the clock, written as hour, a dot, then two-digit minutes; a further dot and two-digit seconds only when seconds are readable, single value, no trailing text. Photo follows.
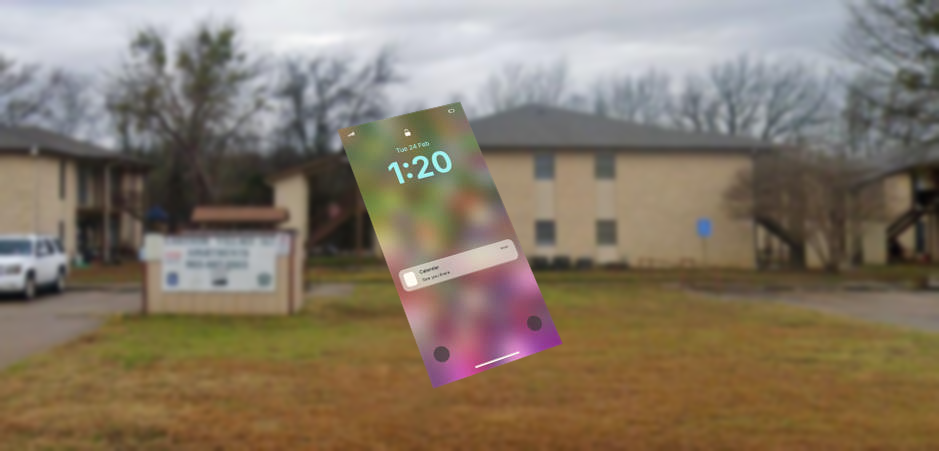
1.20
